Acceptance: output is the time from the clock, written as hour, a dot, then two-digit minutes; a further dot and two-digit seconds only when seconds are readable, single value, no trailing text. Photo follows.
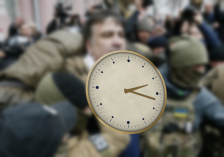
2.17
